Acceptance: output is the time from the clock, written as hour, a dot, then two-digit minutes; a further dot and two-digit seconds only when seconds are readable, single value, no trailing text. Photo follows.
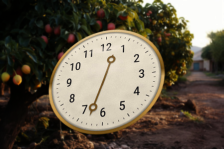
12.33
